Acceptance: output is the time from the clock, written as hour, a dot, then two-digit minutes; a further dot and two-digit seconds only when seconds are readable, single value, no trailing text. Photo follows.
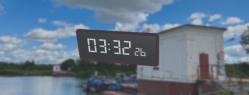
3.32.26
